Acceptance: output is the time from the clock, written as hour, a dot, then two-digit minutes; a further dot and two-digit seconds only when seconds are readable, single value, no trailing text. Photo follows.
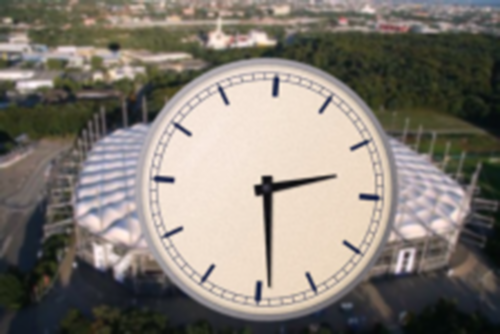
2.29
